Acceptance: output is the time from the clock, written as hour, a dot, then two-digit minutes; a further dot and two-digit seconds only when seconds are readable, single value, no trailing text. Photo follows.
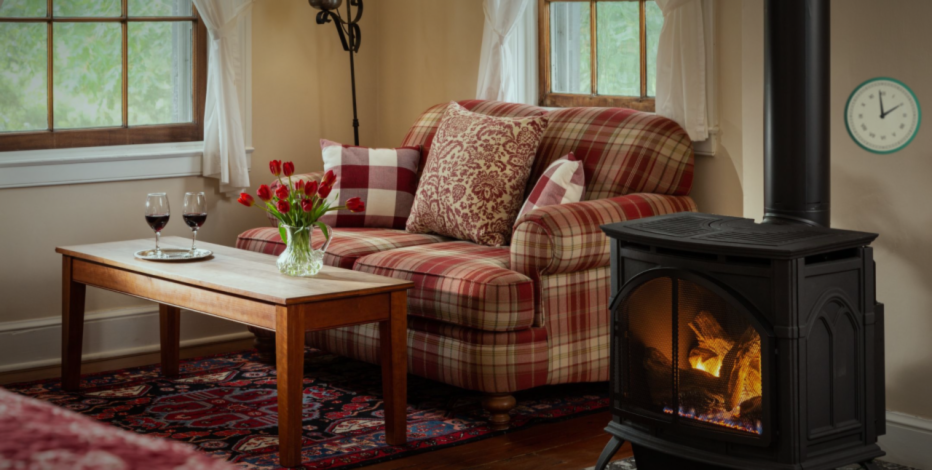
1.59
